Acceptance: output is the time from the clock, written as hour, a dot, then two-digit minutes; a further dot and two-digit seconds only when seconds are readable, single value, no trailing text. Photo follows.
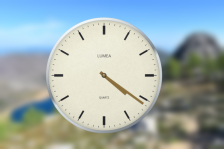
4.21
